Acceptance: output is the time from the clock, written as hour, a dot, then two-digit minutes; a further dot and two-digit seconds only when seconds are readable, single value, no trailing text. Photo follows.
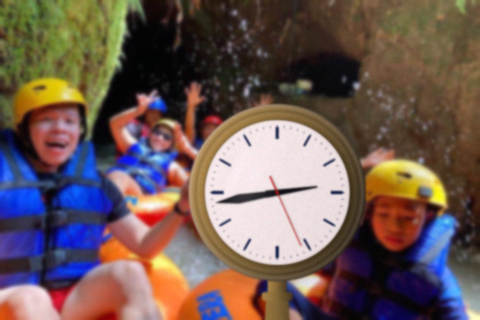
2.43.26
